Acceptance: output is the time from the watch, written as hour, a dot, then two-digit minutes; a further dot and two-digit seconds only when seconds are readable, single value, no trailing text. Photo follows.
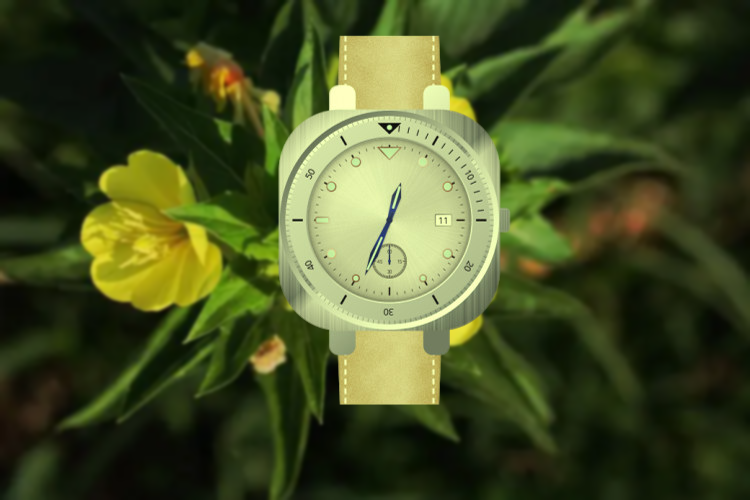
12.34
